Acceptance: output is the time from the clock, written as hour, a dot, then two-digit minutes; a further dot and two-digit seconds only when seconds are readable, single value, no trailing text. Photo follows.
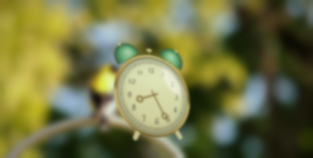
8.26
